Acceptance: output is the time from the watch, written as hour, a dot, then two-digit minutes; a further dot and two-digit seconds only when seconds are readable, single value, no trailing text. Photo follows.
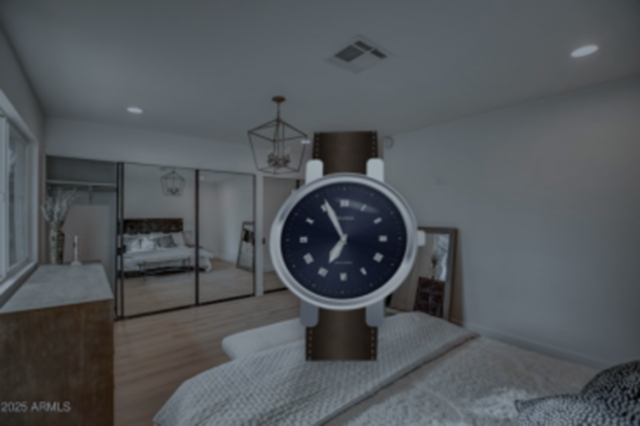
6.56
